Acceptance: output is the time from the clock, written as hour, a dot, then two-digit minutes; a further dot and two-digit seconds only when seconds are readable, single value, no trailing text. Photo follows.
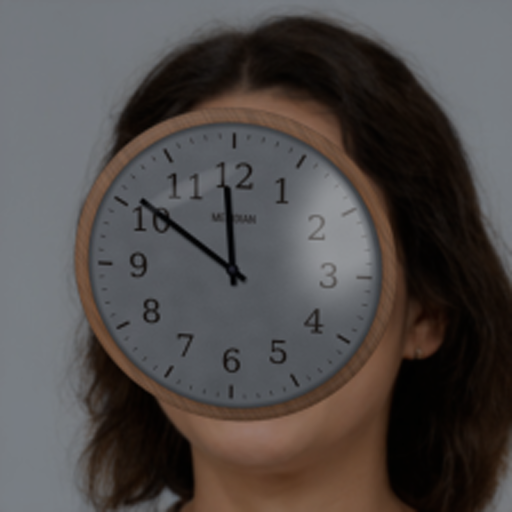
11.51
